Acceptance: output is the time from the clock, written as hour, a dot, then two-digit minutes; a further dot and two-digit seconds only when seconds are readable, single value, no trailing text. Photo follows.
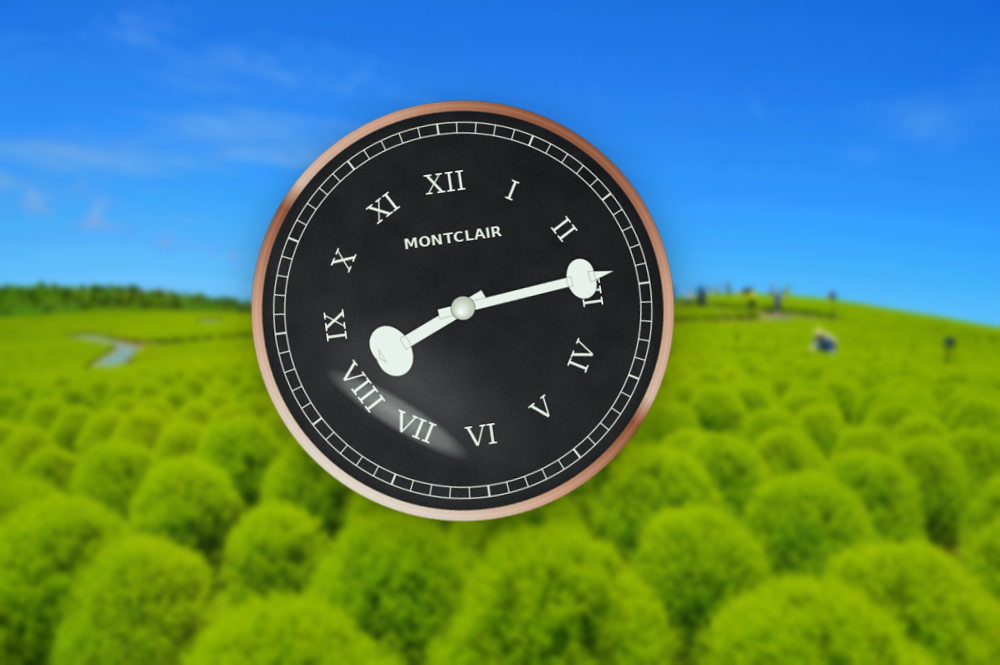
8.14
